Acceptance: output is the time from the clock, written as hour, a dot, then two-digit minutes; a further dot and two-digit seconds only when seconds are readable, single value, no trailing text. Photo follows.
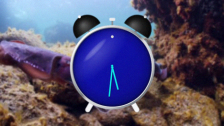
5.31
